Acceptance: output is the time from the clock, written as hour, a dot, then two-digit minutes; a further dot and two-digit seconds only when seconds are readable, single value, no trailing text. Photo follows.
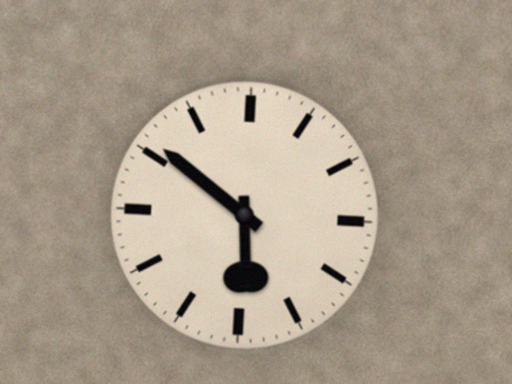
5.51
